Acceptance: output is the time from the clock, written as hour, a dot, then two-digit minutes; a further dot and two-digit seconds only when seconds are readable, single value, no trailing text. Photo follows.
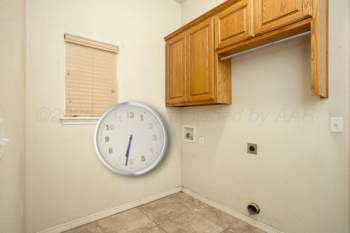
6.32
